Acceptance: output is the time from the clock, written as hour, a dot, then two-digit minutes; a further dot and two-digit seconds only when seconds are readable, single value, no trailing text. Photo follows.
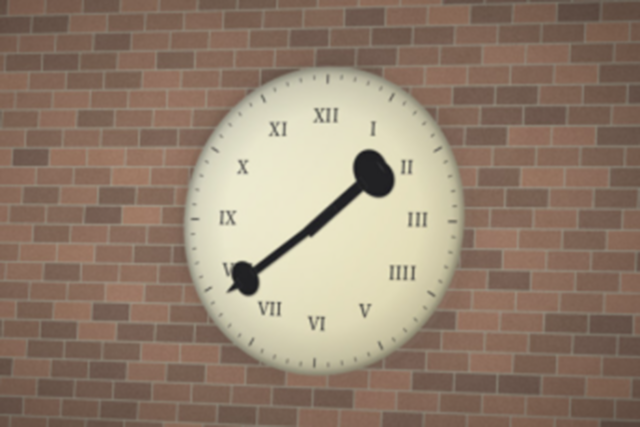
1.39
